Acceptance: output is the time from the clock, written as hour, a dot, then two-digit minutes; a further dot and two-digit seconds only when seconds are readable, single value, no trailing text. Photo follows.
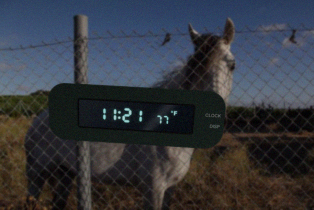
11.21
